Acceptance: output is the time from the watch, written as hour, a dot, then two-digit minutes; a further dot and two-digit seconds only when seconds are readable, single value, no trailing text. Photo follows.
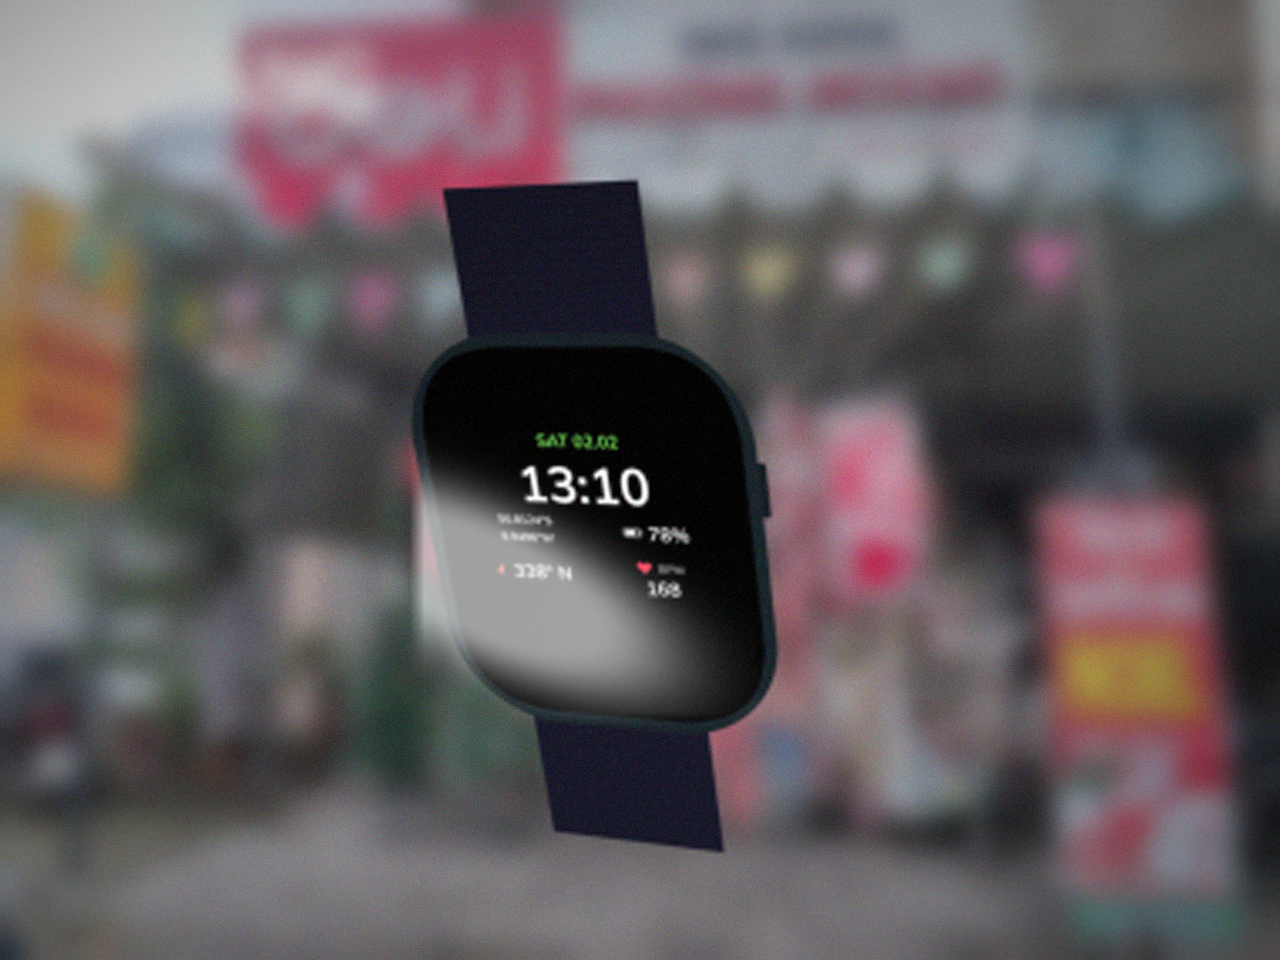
13.10
